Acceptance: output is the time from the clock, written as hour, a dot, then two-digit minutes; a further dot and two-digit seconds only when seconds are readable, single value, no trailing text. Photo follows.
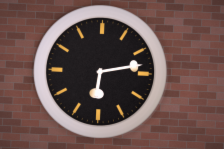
6.13
